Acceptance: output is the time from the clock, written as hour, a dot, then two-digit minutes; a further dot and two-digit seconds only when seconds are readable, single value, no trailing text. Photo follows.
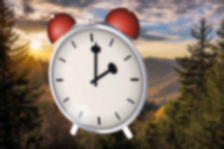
2.01
